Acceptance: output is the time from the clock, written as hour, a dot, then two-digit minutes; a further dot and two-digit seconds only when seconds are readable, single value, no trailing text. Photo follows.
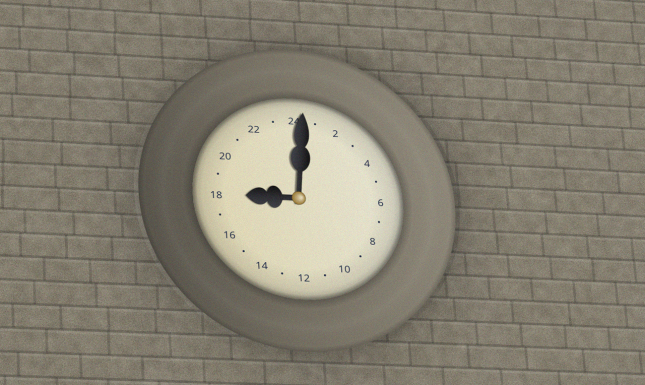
18.01
